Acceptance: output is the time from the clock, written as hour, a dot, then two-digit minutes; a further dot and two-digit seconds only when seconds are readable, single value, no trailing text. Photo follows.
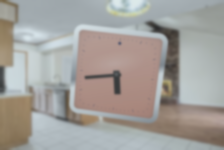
5.43
